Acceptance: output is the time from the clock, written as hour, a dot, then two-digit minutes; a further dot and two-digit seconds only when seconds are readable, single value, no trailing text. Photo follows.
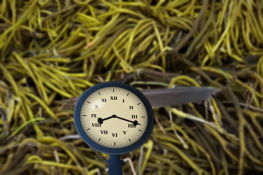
8.18
